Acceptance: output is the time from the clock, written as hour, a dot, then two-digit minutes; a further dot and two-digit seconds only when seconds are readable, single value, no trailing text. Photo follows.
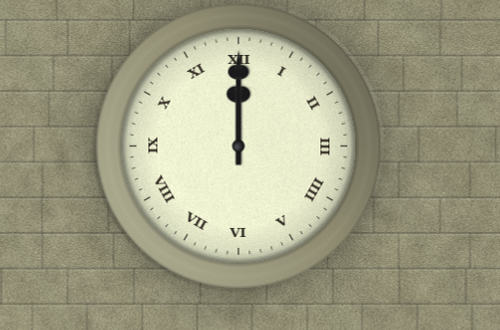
12.00
